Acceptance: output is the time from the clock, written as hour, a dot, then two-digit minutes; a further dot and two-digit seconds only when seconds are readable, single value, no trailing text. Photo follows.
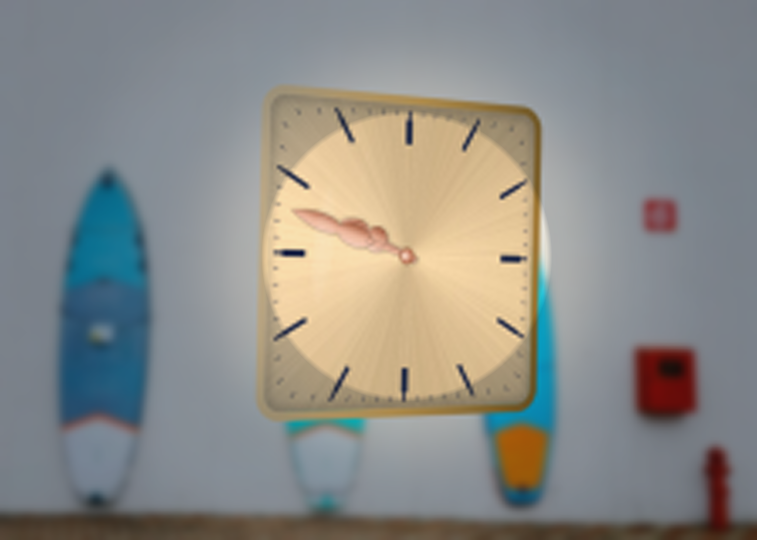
9.48
